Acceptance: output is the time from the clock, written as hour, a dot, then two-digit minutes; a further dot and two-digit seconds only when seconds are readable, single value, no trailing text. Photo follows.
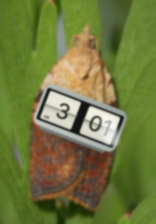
3.01
